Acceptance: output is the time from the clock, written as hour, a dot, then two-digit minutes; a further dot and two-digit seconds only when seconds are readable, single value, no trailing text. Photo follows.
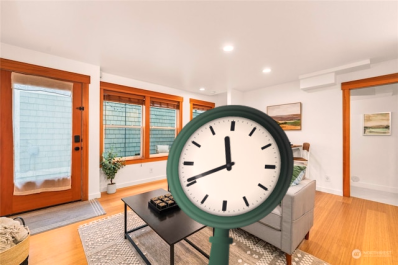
11.41
